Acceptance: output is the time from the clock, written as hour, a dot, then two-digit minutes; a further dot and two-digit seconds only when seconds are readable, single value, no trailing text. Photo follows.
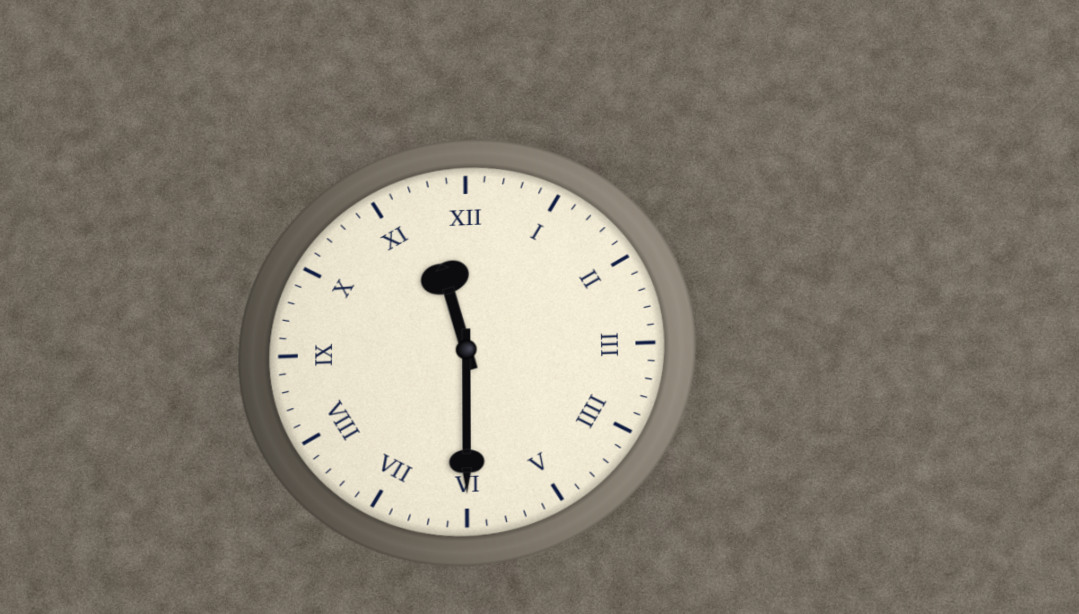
11.30
